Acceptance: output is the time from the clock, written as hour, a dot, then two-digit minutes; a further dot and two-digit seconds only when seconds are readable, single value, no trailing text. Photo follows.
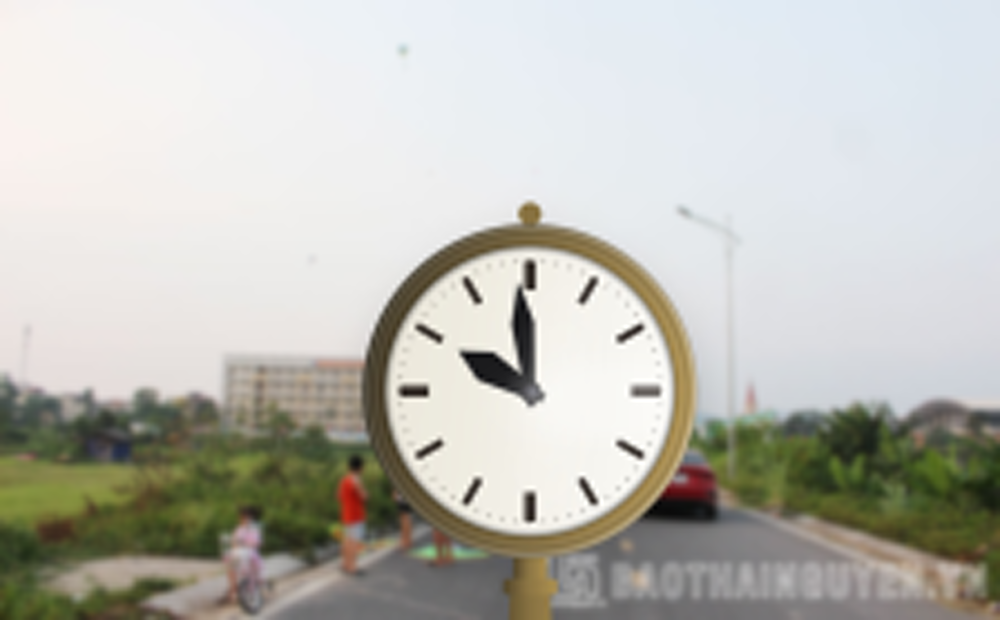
9.59
